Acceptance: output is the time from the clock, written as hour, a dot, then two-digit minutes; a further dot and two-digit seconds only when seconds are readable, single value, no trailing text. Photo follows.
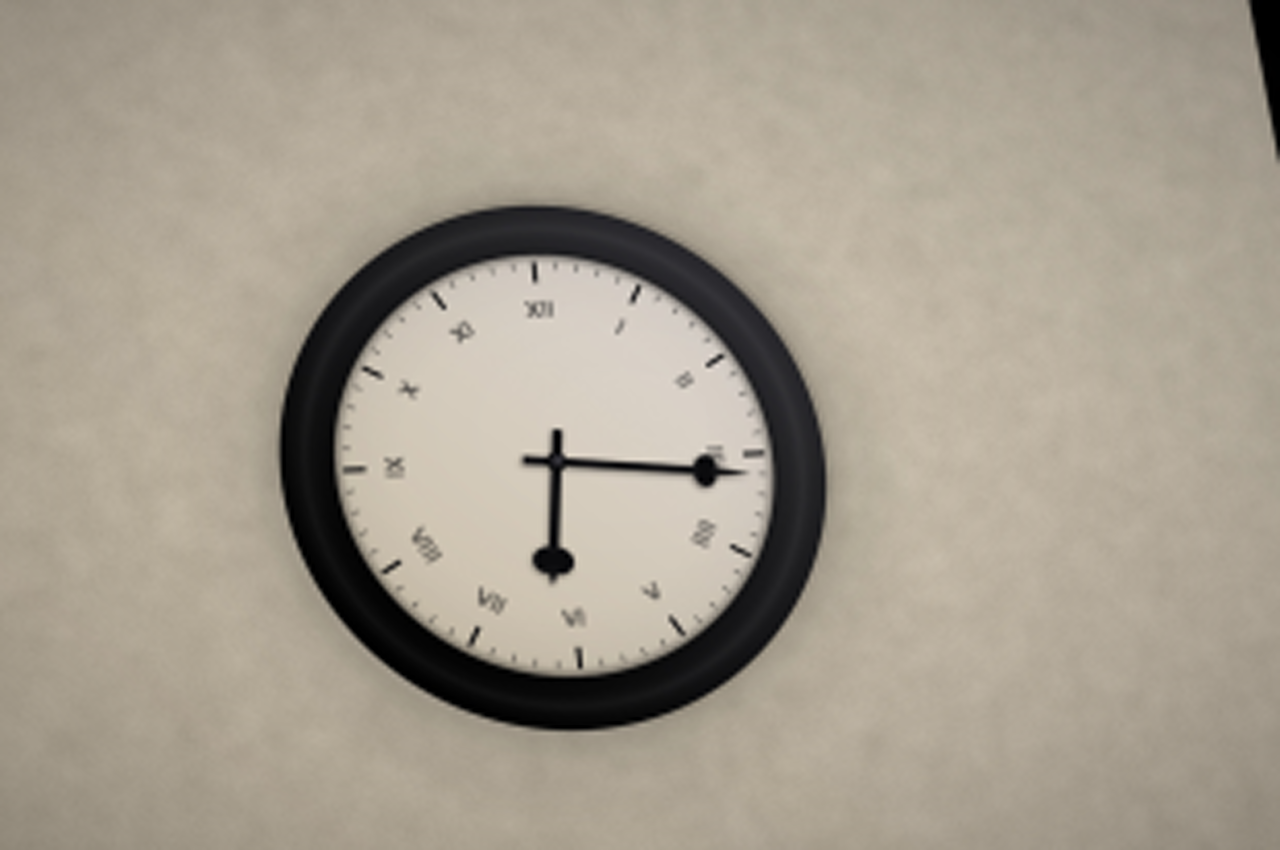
6.16
